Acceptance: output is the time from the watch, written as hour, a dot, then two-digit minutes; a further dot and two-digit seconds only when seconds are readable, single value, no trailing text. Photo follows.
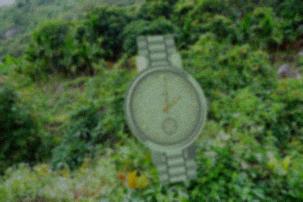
2.01
